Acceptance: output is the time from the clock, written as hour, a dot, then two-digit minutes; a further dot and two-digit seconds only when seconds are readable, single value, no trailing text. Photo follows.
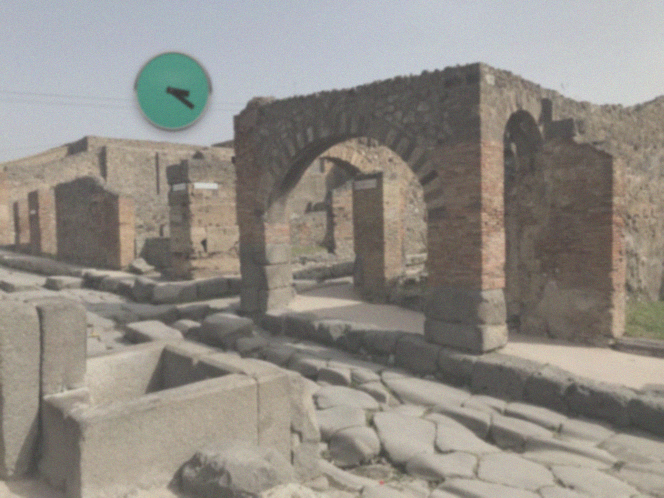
3.21
